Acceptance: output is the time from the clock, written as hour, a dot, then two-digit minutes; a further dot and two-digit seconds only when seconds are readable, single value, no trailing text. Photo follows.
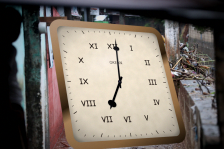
7.01
